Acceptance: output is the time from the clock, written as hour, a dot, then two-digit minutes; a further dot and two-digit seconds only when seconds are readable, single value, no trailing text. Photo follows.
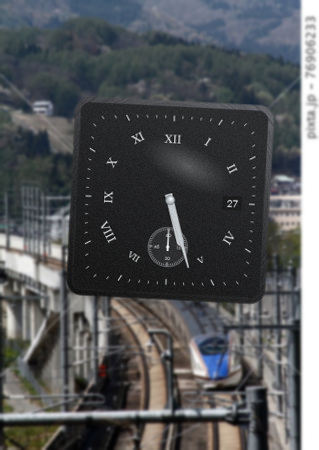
5.27
